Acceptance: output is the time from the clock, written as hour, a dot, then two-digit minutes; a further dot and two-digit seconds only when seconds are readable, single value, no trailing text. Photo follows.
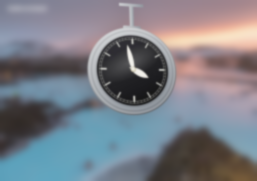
3.58
